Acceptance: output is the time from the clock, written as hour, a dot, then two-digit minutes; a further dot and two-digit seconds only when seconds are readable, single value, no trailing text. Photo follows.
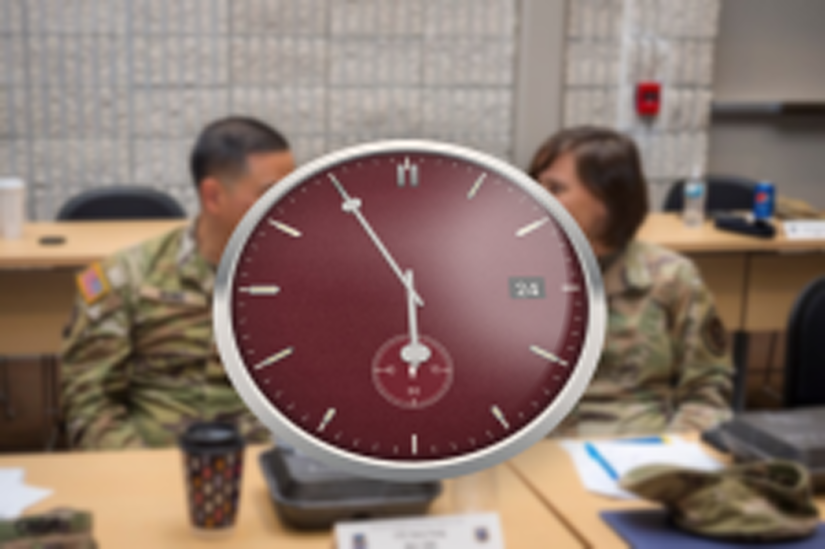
5.55
